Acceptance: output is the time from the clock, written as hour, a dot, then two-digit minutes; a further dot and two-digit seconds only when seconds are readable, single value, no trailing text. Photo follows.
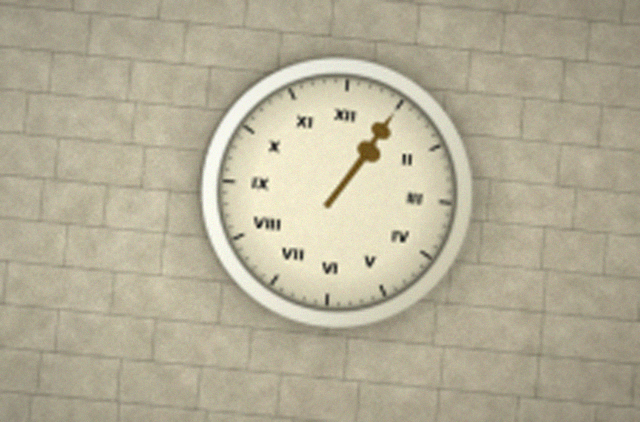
1.05
